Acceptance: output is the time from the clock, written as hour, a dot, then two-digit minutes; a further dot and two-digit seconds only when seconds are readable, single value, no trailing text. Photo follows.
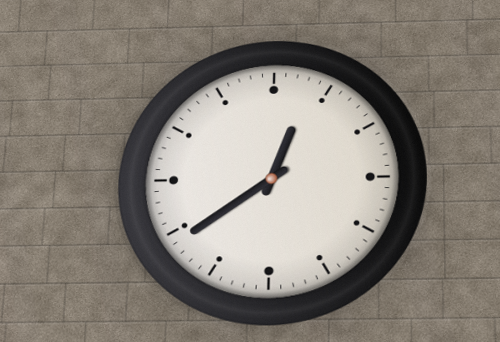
12.39
